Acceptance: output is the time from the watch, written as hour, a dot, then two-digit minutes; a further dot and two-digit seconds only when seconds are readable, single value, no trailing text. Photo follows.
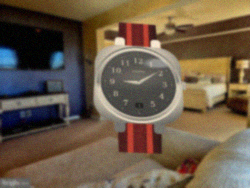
9.09
